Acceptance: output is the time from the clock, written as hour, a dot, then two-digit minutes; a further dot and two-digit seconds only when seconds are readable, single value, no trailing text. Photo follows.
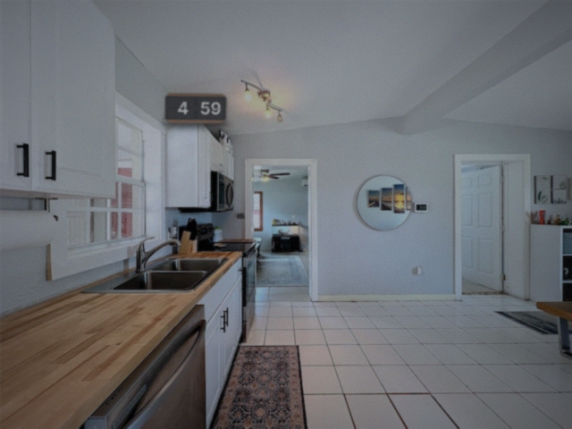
4.59
